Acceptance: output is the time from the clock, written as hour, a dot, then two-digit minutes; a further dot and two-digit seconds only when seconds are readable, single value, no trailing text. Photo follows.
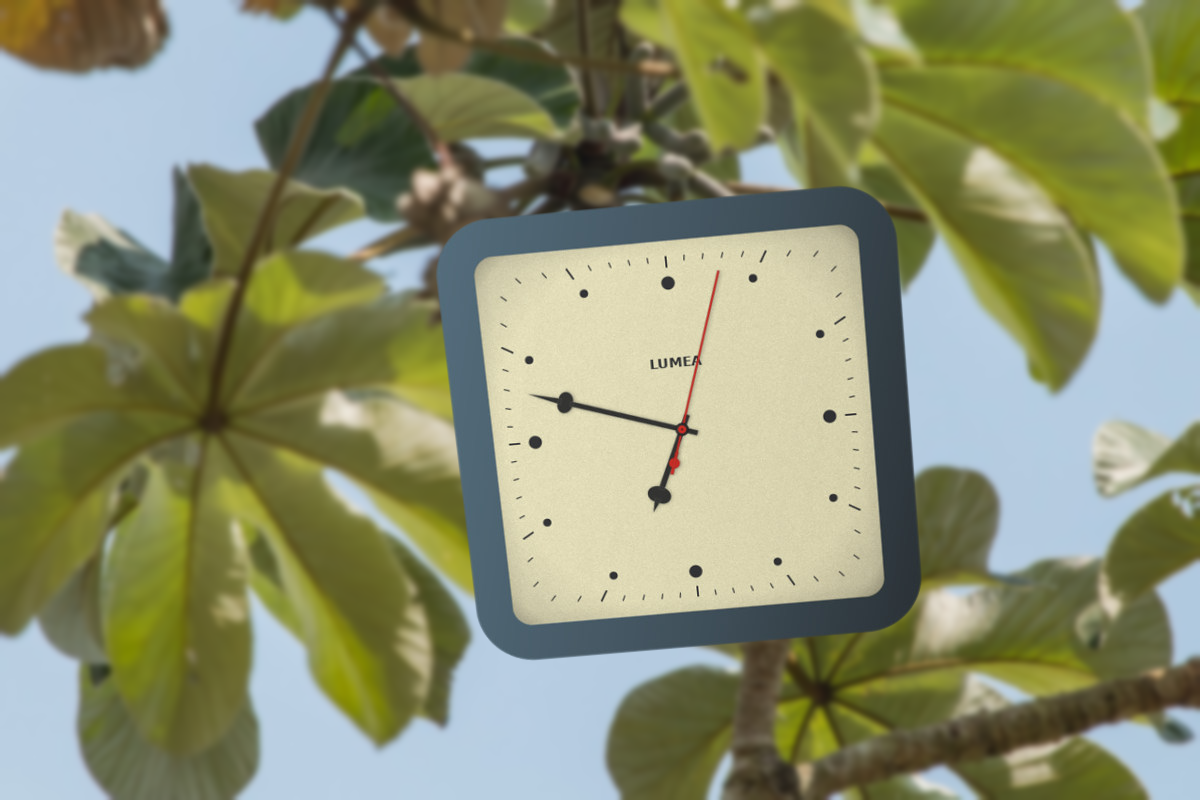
6.48.03
